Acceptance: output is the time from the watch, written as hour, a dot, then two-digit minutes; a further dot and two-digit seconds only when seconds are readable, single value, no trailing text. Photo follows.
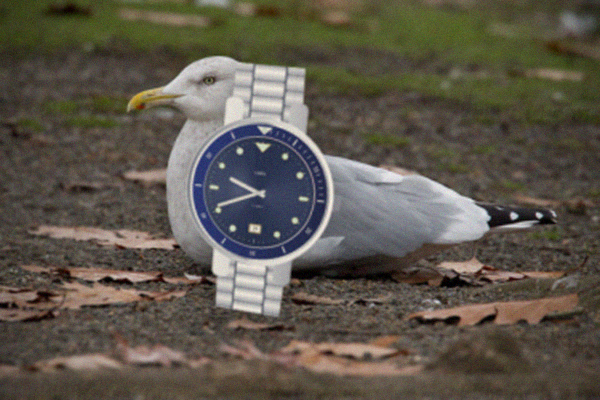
9.41
